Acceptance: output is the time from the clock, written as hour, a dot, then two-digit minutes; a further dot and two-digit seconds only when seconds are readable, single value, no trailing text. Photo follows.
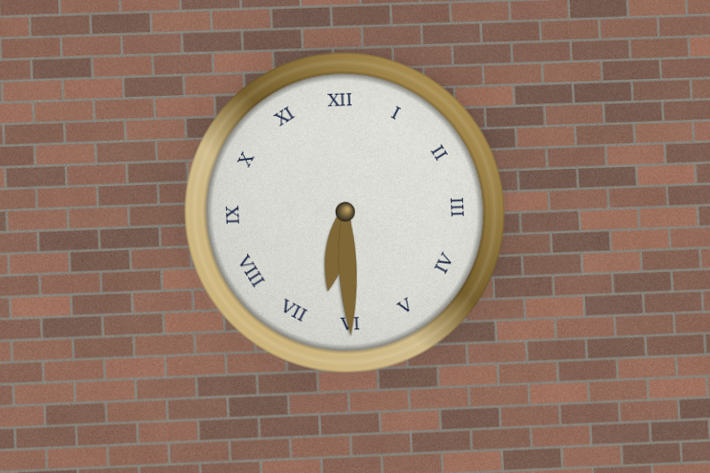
6.30
